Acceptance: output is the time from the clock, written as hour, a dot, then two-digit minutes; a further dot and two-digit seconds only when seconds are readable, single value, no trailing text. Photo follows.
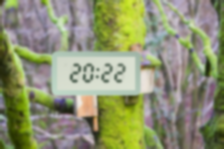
20.22
